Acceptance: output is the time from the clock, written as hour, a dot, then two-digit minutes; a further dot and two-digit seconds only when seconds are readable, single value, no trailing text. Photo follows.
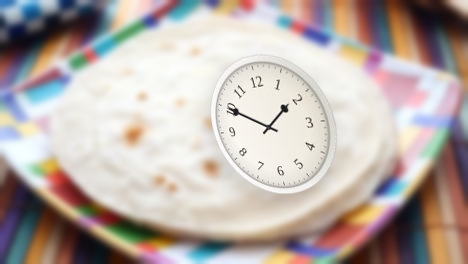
1.50
